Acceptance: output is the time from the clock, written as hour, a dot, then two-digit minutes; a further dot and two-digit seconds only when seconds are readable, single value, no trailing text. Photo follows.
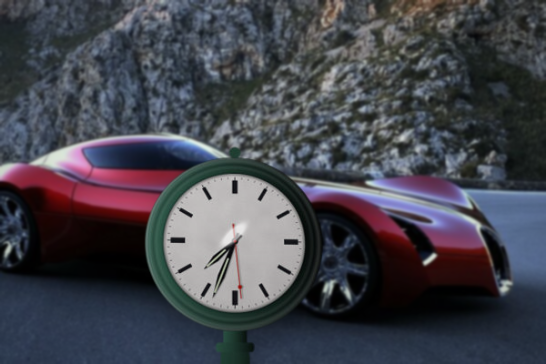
7.33.29
